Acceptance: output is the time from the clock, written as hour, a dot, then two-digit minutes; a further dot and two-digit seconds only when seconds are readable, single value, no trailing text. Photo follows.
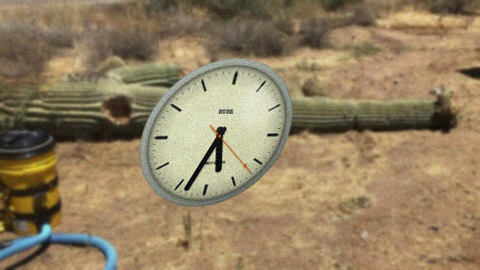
5.33.22
